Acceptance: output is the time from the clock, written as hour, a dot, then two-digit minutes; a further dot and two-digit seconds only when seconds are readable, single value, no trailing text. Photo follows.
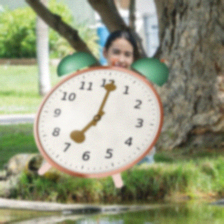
7.01
